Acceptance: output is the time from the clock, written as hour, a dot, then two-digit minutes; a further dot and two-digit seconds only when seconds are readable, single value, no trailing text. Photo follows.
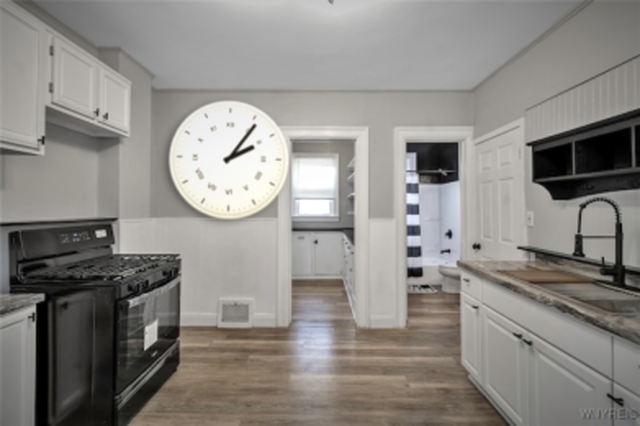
2.06
